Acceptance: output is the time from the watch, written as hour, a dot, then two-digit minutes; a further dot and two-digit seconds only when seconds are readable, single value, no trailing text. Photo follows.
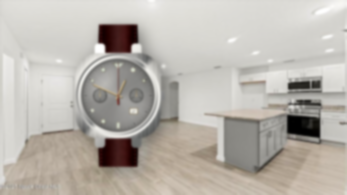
12.49
